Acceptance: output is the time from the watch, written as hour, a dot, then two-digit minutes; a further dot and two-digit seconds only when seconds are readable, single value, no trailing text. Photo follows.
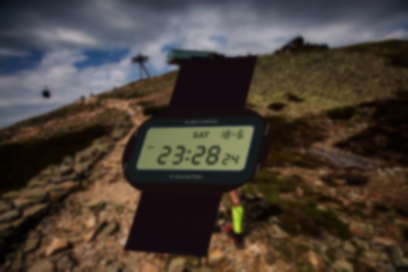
23.28
